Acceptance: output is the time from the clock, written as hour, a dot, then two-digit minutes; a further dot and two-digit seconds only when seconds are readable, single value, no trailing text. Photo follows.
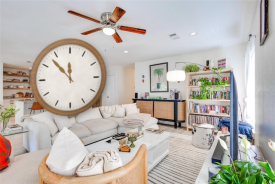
11.53
